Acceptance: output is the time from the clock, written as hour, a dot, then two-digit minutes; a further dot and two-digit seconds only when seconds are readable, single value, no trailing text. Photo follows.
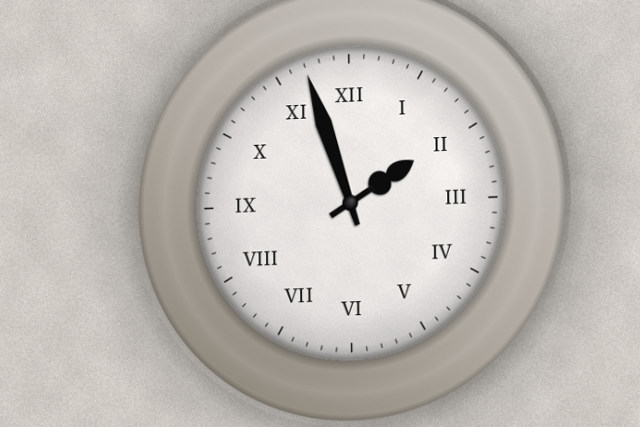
1.57
